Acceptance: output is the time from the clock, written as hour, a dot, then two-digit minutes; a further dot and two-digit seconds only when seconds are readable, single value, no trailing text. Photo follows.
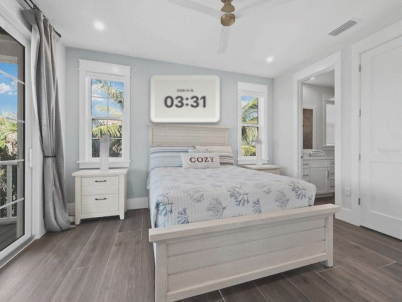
3.31
